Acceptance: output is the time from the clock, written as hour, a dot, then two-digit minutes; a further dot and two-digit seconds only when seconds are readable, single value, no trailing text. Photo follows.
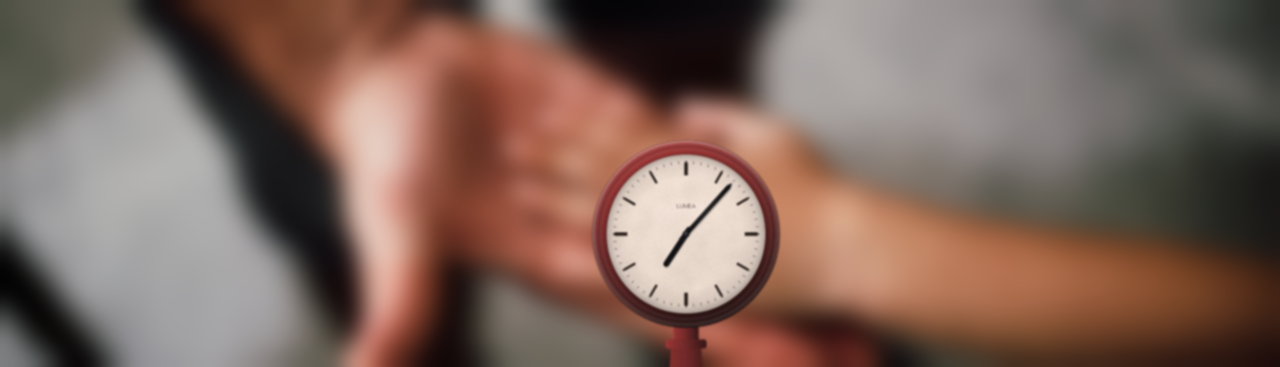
7.07
